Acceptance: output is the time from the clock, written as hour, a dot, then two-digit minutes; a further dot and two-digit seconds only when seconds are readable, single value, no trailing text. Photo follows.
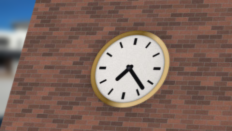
7.23
